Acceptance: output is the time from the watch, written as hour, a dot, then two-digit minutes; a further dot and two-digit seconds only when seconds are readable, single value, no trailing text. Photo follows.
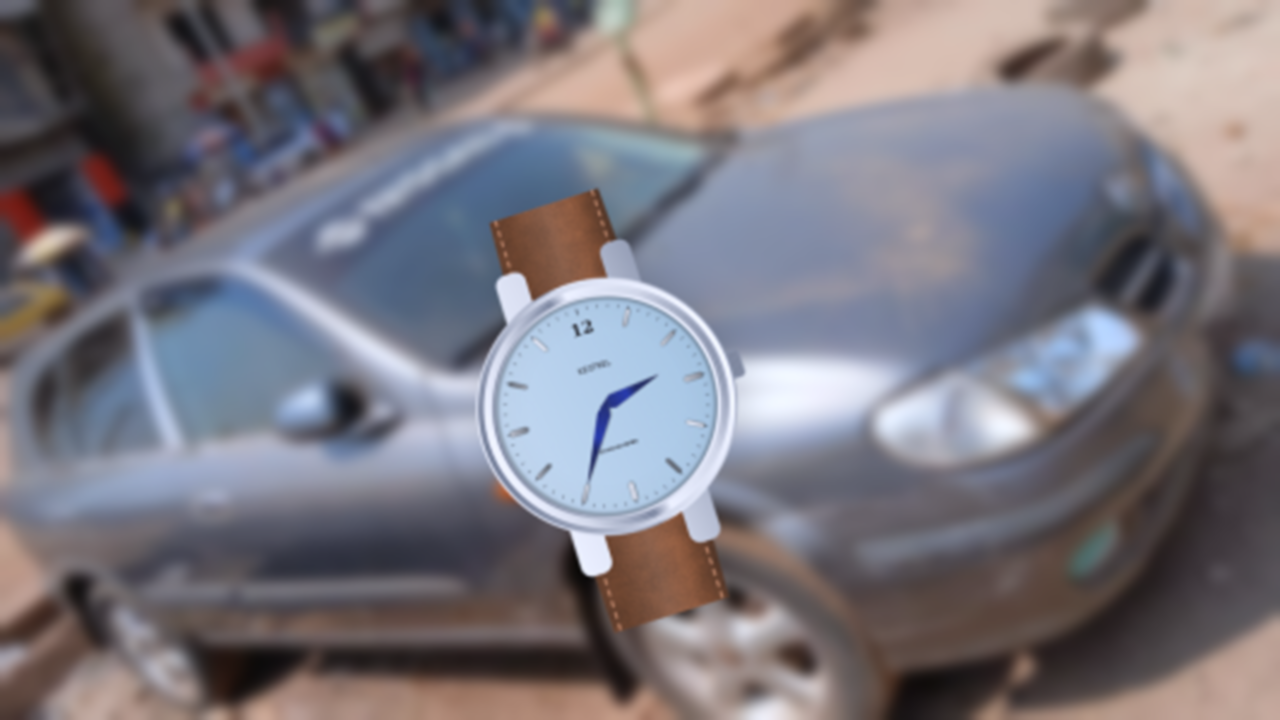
2.35
